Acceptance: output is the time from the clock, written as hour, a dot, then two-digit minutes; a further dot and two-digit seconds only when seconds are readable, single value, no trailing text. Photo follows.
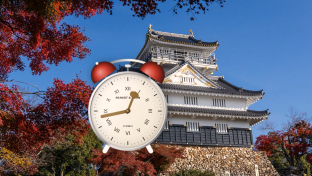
12.43
